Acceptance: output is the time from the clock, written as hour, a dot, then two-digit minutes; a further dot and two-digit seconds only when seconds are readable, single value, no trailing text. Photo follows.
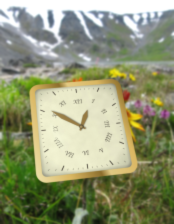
12.51
